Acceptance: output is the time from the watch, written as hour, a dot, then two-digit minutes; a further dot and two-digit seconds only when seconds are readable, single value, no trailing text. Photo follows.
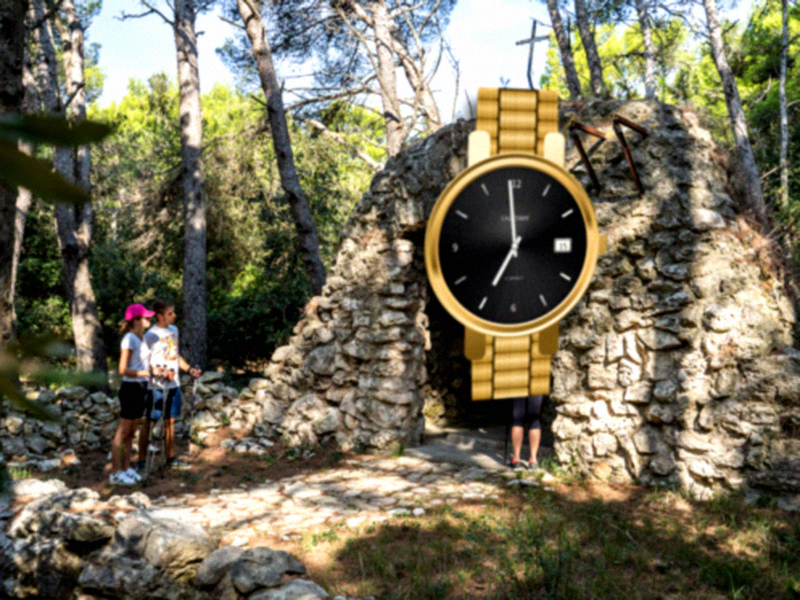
6.59
